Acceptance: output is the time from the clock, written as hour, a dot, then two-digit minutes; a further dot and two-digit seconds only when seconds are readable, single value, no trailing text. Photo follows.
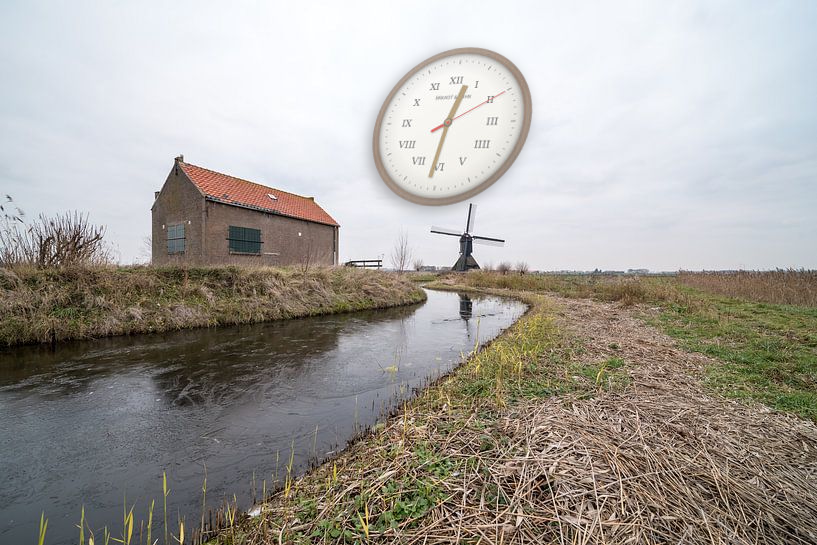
12.31.10
